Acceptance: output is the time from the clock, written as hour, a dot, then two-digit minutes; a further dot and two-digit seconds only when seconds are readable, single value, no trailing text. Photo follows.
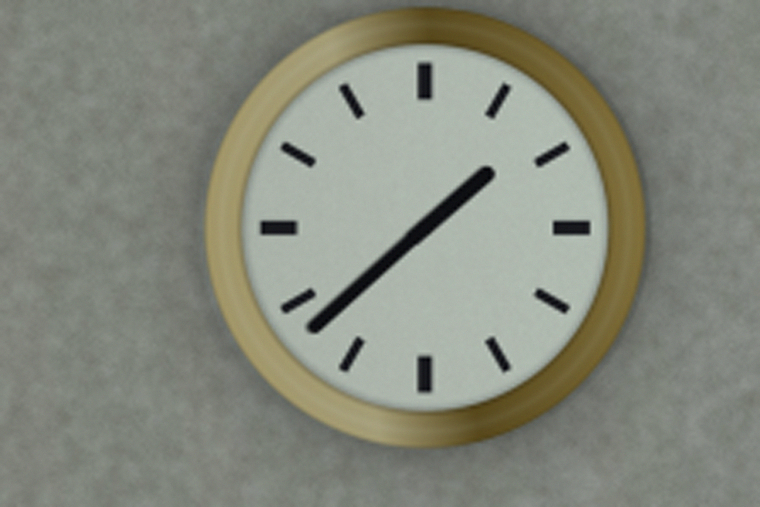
1.38
